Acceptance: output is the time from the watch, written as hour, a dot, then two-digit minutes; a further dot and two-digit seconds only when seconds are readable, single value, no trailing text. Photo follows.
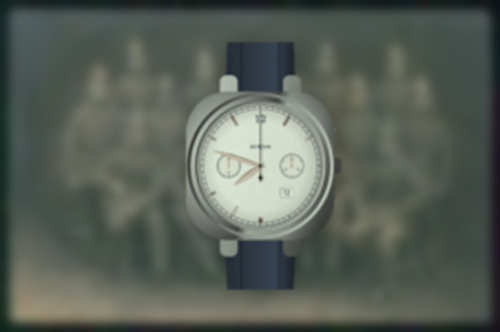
7.48
